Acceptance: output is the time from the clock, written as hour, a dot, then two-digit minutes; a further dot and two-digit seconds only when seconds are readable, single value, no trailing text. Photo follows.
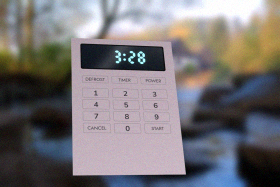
3.28
